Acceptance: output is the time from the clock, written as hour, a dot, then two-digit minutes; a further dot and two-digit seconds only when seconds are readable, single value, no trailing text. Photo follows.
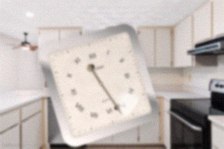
11.27
